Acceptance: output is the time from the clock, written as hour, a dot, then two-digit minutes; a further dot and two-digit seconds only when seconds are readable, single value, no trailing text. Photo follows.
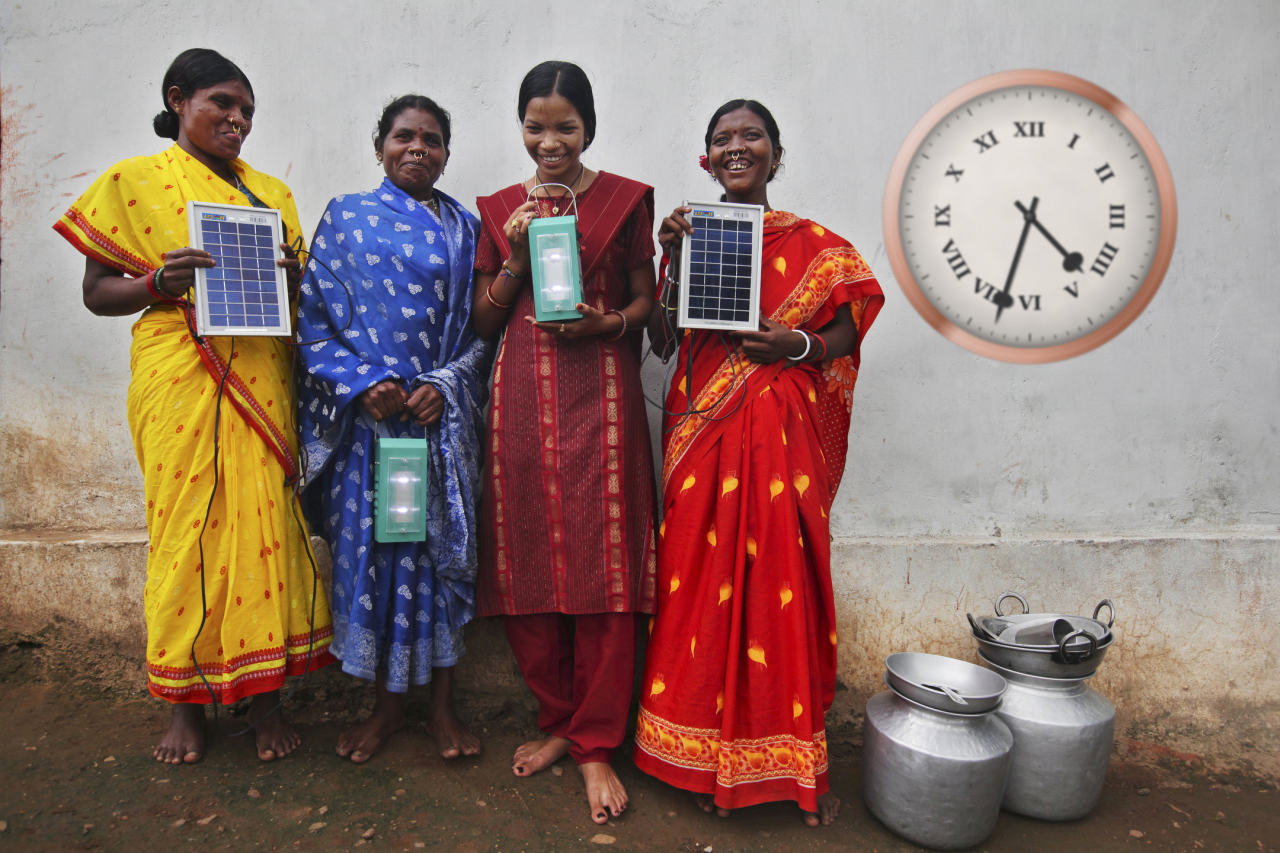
4.33
